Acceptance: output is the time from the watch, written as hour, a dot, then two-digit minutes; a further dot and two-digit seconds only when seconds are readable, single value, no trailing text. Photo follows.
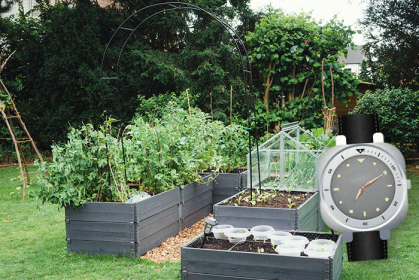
7.10
